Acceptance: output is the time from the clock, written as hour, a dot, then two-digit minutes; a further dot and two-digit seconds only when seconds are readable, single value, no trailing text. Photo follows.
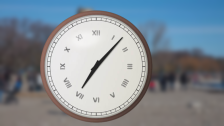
7.07
